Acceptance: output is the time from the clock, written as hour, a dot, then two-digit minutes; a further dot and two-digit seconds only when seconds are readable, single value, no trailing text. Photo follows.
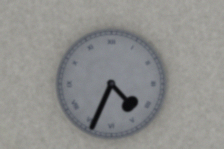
4.34
